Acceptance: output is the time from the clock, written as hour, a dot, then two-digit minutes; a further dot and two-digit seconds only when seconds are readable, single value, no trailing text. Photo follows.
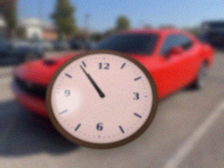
10.54
